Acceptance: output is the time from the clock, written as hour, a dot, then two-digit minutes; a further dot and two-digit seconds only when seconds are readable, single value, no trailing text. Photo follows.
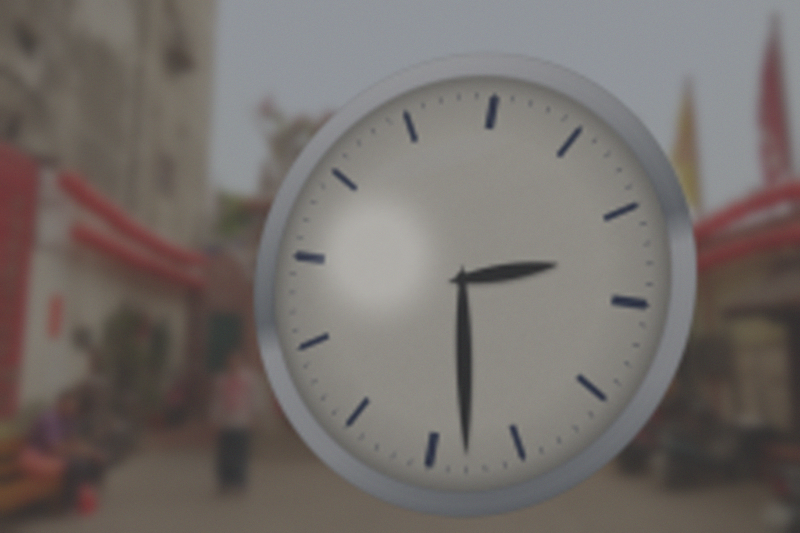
2.28
